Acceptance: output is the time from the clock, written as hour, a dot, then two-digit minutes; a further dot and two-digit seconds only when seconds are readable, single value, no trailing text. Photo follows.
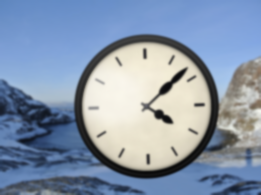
4.08
